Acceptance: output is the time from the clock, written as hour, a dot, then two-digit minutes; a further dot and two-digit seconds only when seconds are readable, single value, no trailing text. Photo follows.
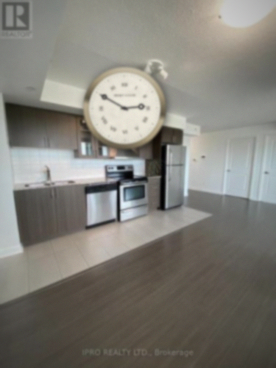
2.50
